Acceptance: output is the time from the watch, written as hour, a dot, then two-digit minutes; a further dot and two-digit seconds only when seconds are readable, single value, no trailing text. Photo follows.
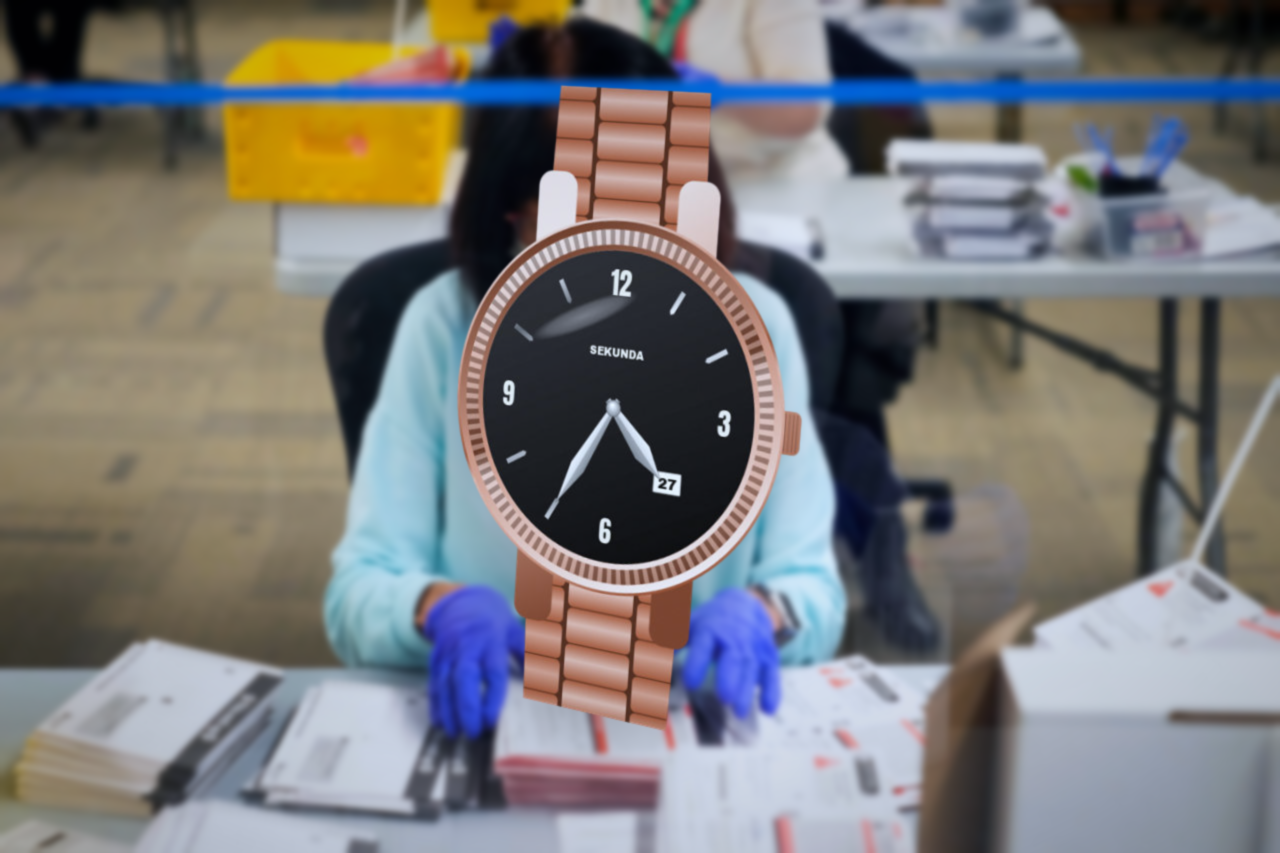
4.35
